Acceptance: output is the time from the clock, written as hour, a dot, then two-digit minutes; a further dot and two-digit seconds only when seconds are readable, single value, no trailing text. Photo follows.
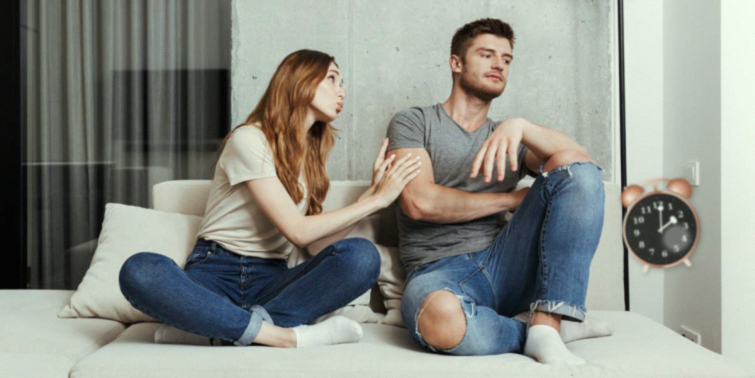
2.01
